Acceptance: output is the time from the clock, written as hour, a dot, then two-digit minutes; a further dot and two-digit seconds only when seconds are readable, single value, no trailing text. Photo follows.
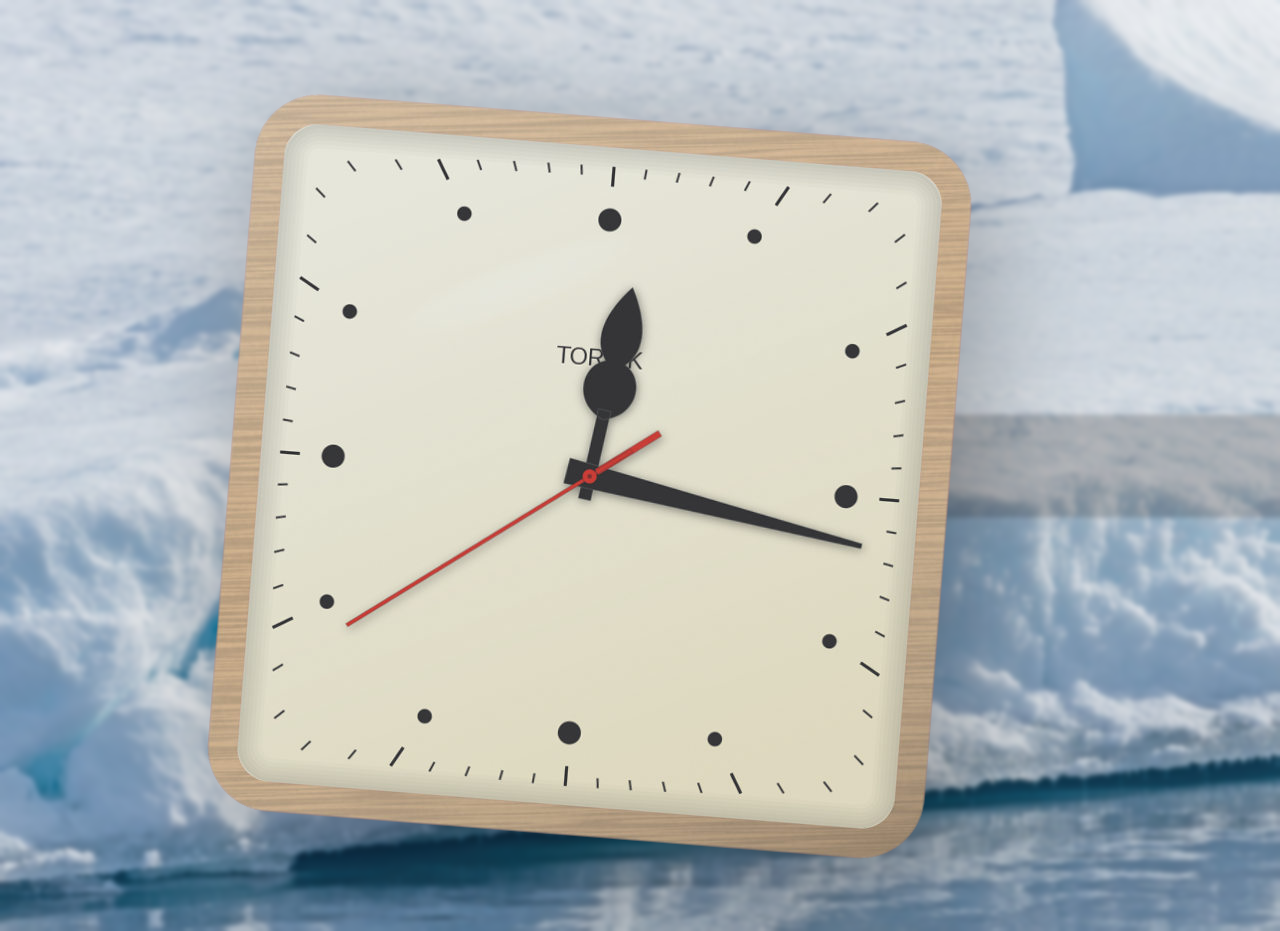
12.16.39
